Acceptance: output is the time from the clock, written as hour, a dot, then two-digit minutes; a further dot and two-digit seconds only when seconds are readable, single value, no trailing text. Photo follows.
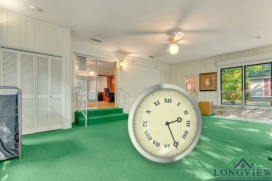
2.26
